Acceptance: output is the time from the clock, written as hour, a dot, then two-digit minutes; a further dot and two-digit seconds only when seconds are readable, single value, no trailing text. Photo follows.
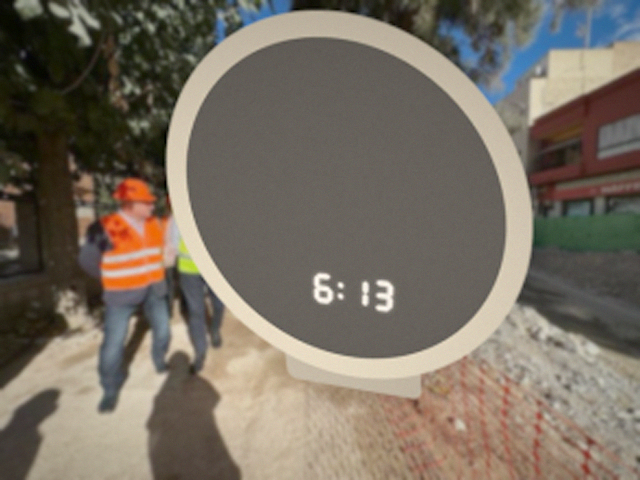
6.13
